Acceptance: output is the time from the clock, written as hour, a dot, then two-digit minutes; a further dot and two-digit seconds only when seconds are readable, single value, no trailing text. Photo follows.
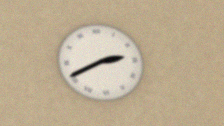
2.41
